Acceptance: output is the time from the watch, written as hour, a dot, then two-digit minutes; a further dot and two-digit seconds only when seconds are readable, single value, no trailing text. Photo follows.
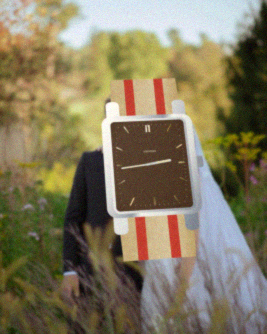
2.44
